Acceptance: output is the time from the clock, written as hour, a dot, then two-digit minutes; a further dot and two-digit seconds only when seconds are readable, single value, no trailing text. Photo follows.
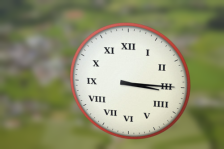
3.15
